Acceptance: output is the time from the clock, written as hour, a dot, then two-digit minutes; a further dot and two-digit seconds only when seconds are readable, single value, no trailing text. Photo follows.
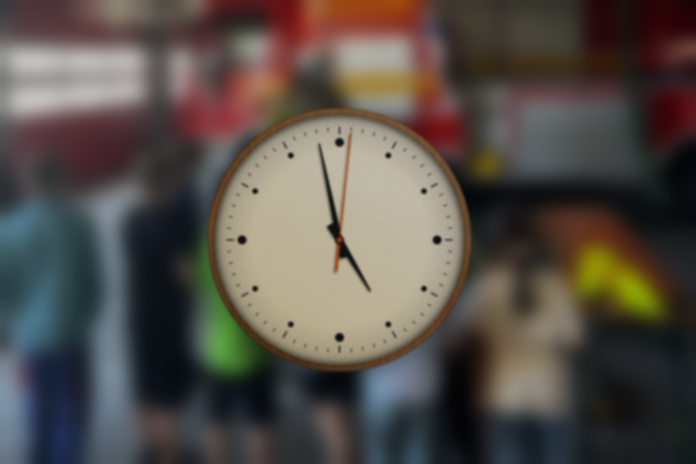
4.58.01
